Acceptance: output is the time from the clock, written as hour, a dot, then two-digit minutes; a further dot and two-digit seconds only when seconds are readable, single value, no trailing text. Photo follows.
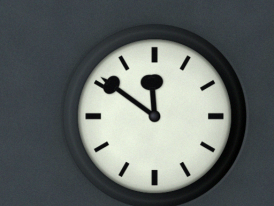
11.51
